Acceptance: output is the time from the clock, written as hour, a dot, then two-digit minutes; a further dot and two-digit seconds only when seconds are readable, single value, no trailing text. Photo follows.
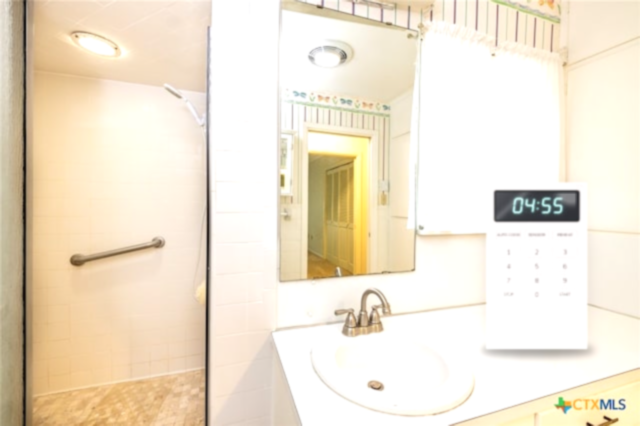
4.55
